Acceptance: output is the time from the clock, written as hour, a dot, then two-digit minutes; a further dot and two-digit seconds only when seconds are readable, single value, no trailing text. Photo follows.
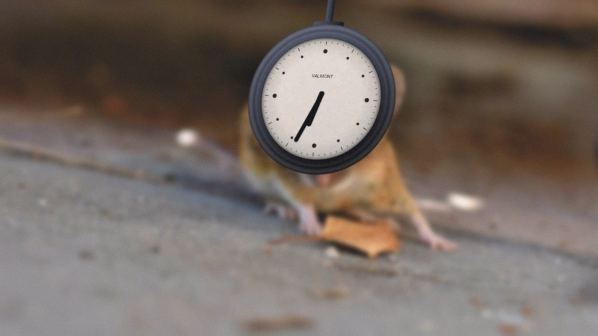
6.34
